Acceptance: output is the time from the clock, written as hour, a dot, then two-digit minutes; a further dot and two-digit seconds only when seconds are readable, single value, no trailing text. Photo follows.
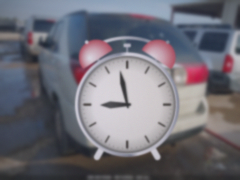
8.58
